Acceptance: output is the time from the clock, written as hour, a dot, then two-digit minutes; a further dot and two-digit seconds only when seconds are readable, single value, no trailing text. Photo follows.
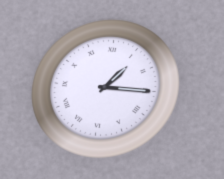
1.15
